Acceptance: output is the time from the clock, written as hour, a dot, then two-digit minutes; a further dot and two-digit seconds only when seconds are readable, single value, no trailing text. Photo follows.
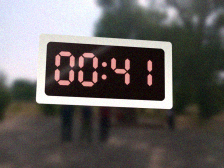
0.41
